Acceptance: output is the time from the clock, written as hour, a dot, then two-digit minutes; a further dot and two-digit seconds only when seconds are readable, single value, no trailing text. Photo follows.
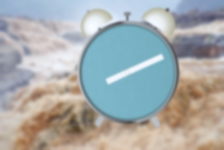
8.11
